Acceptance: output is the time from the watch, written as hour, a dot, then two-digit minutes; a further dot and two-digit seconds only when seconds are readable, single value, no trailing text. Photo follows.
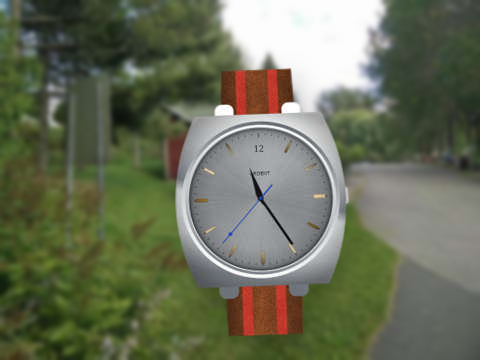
11.24.37
